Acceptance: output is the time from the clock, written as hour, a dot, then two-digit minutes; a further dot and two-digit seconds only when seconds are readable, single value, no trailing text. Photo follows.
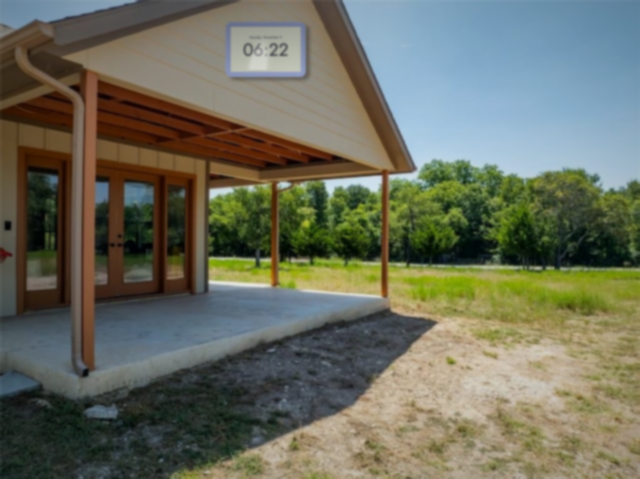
6.22
